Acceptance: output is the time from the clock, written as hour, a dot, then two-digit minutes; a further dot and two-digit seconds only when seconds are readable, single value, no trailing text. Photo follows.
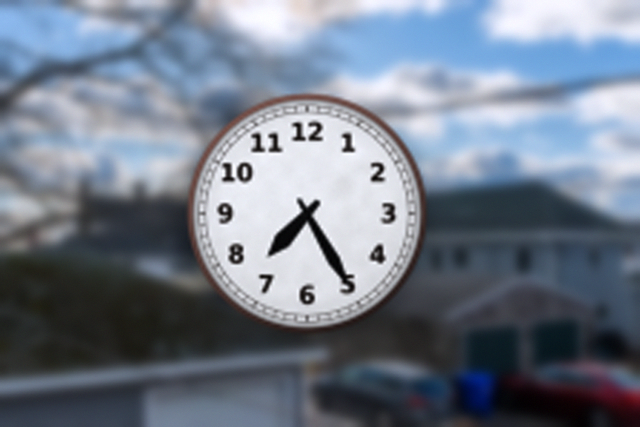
7.25
